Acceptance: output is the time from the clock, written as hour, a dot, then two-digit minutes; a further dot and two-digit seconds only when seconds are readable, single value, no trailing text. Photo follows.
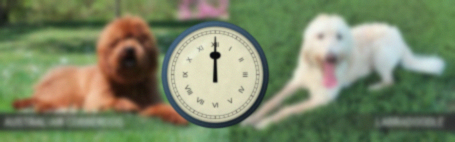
12.00
